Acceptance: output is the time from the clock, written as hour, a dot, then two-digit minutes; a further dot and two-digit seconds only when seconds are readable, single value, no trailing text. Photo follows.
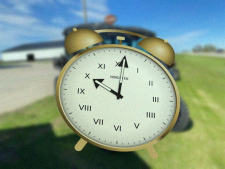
10.01
